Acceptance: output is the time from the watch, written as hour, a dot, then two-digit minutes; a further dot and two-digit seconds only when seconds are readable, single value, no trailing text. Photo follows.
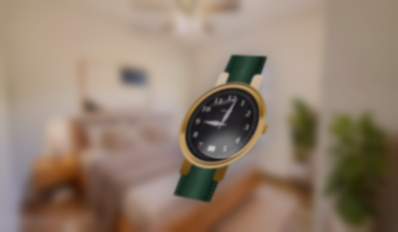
9.02
